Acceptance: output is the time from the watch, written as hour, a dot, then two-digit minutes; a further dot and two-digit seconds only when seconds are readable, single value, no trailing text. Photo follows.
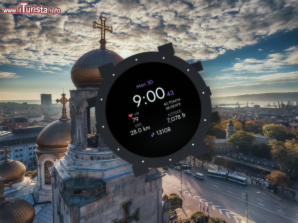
9.00
